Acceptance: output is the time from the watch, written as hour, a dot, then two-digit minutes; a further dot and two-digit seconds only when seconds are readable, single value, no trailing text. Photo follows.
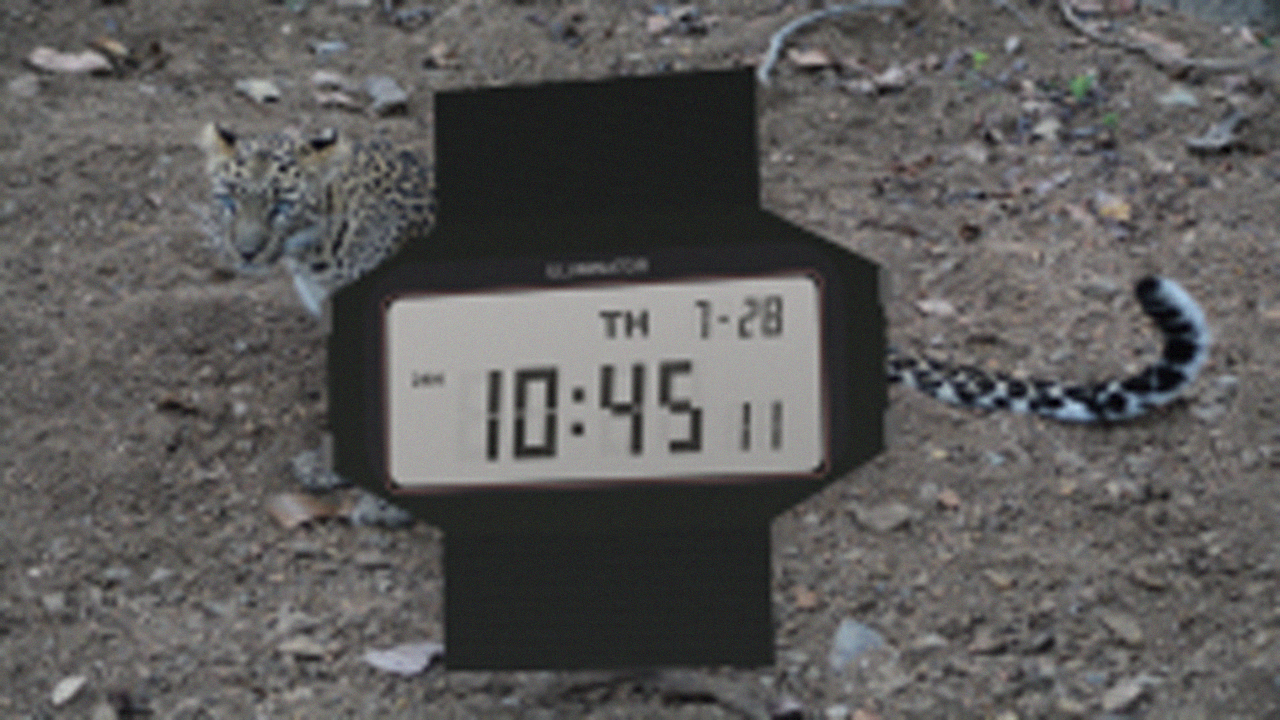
10.45.11
